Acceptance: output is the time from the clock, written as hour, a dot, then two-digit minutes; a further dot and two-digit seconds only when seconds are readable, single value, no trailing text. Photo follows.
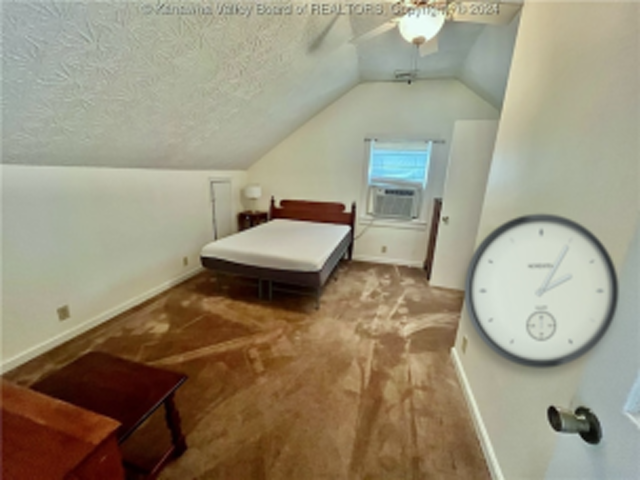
2.05
